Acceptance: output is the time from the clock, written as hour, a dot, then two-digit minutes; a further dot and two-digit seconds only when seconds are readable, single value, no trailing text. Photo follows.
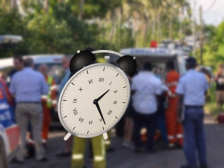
1.24
